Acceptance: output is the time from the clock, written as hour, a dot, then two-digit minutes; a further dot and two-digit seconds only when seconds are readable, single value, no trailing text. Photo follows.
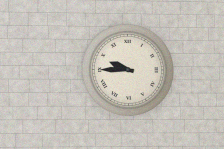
9.45
